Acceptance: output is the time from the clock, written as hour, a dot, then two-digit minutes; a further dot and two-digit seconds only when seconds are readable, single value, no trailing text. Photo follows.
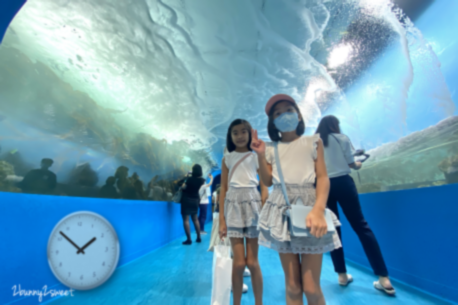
1.52
